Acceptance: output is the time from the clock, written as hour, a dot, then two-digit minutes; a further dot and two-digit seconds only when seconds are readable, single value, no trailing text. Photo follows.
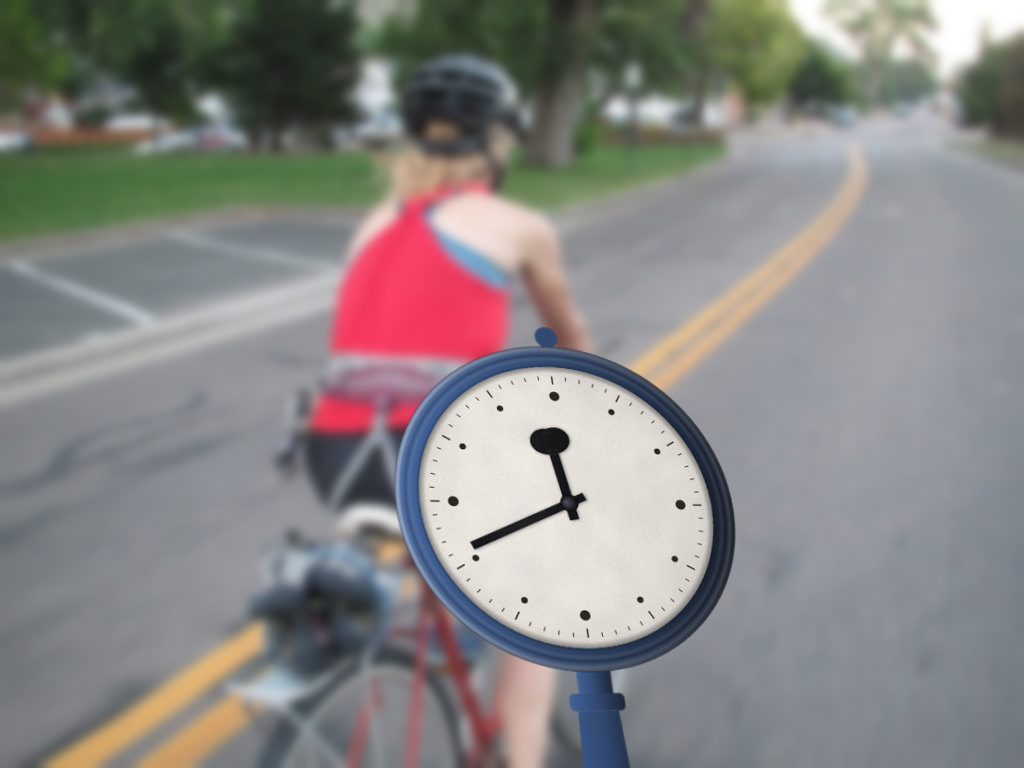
11.41
